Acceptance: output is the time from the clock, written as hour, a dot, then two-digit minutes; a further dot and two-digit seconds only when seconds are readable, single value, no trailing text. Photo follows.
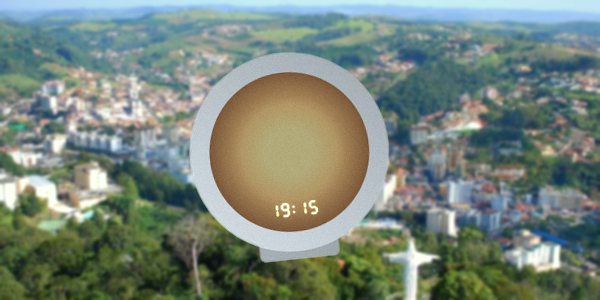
19.15
